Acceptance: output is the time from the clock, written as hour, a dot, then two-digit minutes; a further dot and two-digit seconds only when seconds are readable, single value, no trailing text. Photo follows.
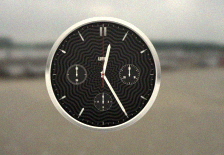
12.25
